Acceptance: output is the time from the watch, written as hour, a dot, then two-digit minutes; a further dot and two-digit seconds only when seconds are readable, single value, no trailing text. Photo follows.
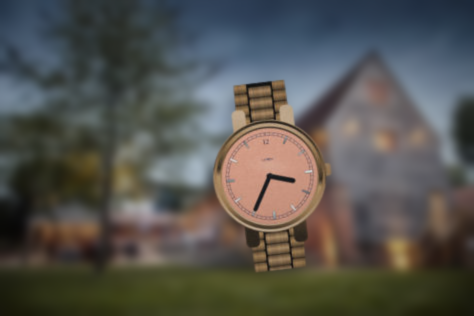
3.35
